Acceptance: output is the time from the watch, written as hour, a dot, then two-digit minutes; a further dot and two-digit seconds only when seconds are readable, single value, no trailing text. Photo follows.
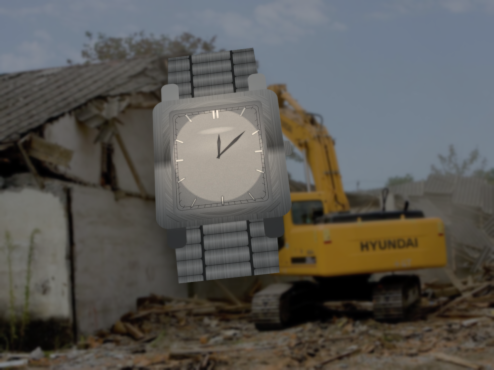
12.08
